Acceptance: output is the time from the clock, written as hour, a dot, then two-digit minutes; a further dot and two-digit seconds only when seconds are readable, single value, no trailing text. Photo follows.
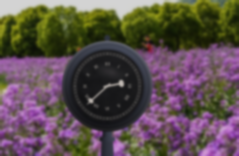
2.38
